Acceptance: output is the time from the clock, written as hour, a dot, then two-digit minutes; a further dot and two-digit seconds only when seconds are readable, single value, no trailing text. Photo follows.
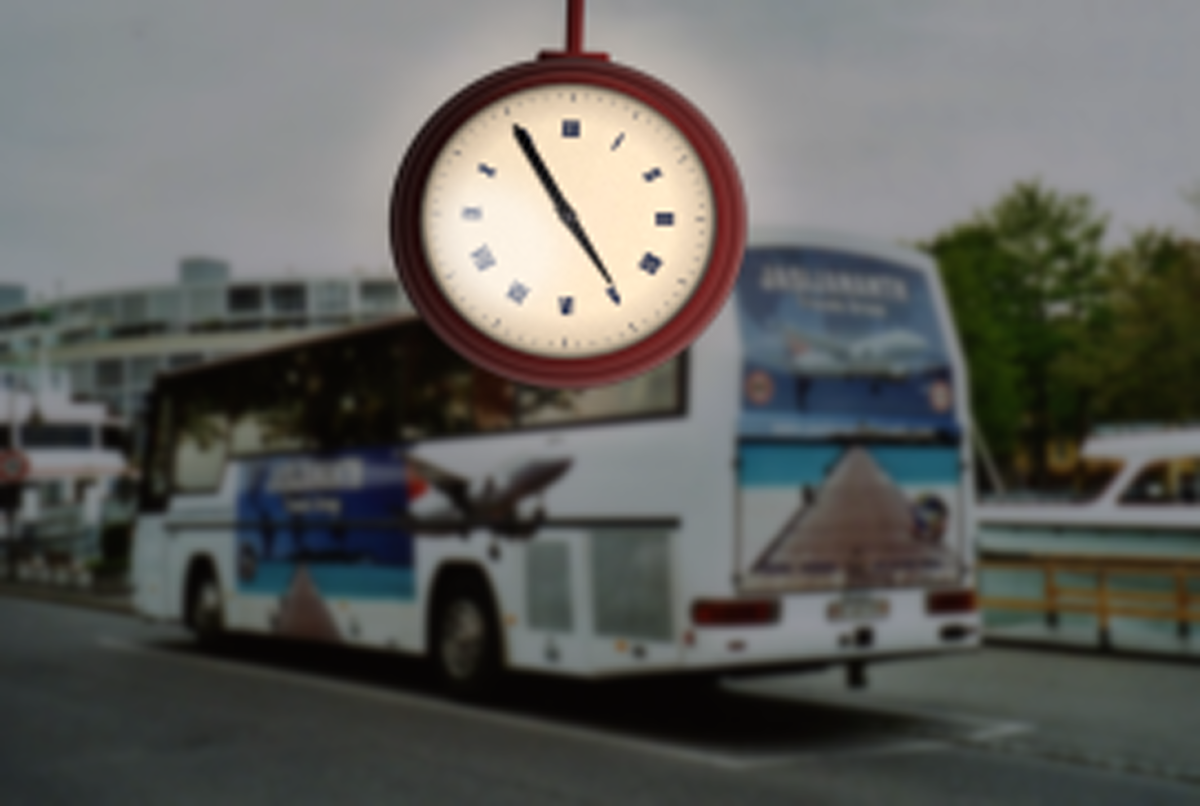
4.55
